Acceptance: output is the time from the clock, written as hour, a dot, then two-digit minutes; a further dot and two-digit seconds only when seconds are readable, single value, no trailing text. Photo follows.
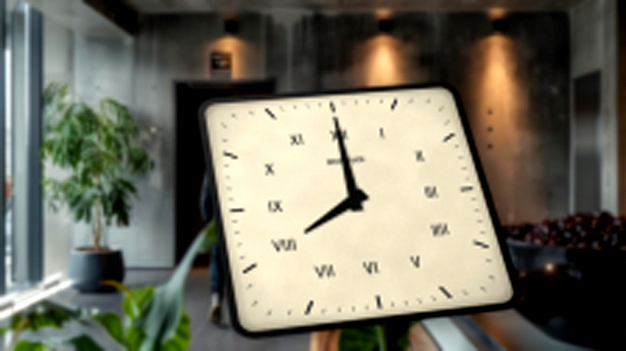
8.00
